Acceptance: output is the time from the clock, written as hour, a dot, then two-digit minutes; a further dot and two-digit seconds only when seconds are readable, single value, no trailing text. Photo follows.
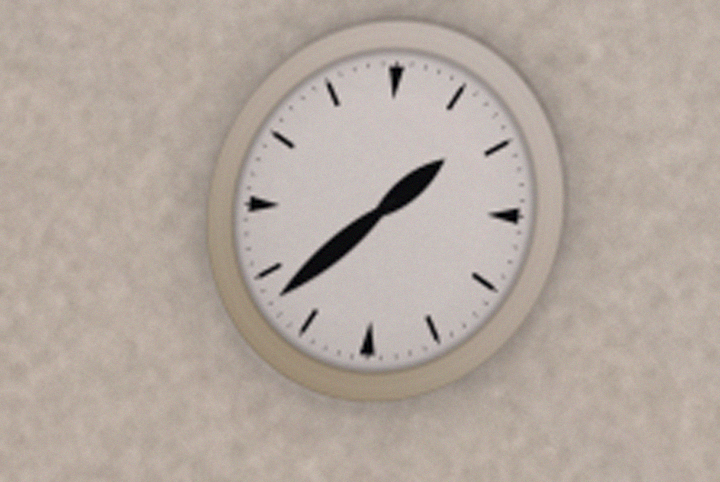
1.38
